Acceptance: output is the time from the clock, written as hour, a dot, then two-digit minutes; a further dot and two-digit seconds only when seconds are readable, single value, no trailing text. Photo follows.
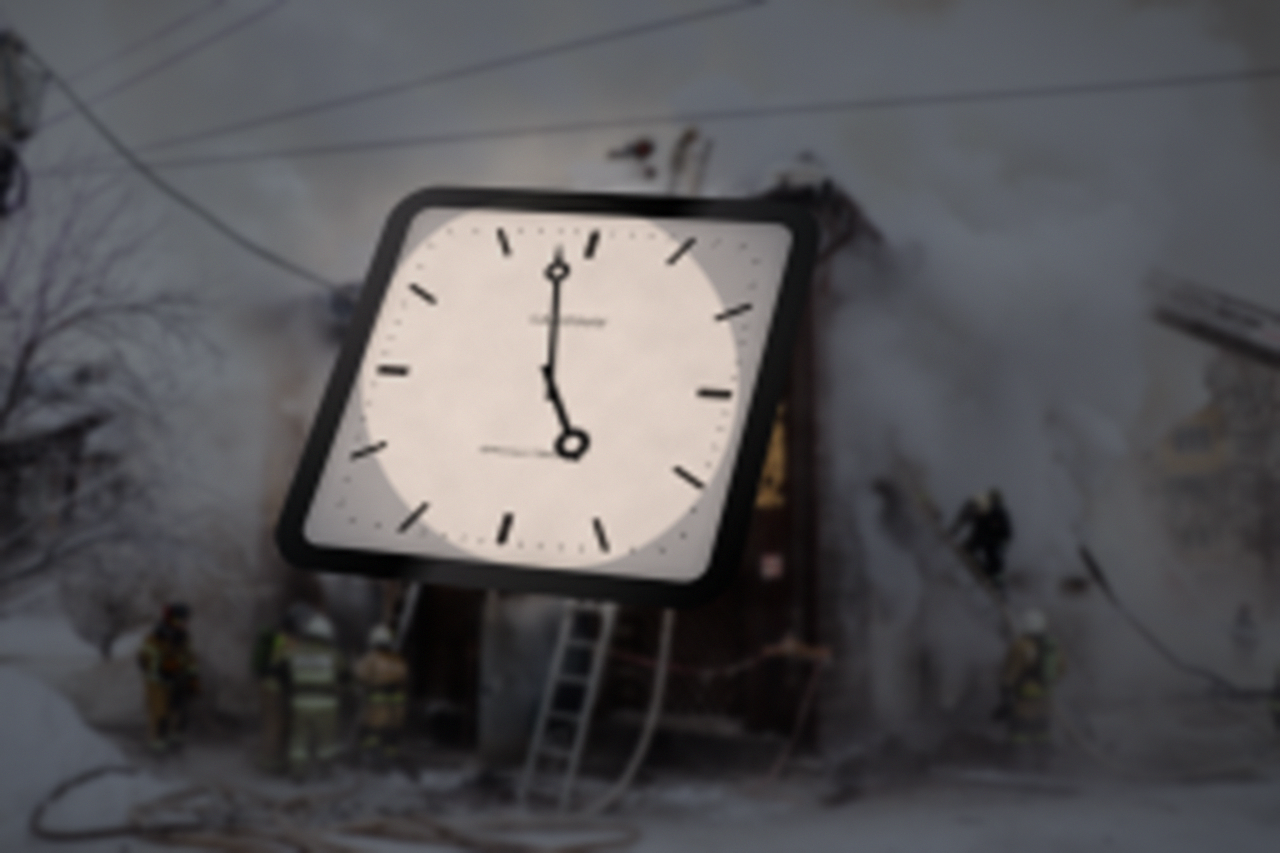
4.58
